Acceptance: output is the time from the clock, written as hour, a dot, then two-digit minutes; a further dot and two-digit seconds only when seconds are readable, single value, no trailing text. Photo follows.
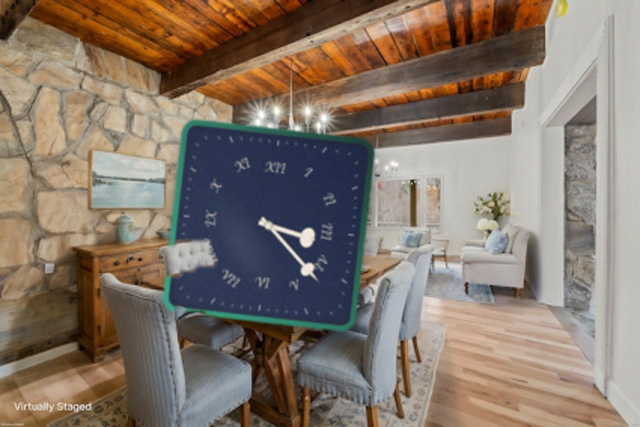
3.22
